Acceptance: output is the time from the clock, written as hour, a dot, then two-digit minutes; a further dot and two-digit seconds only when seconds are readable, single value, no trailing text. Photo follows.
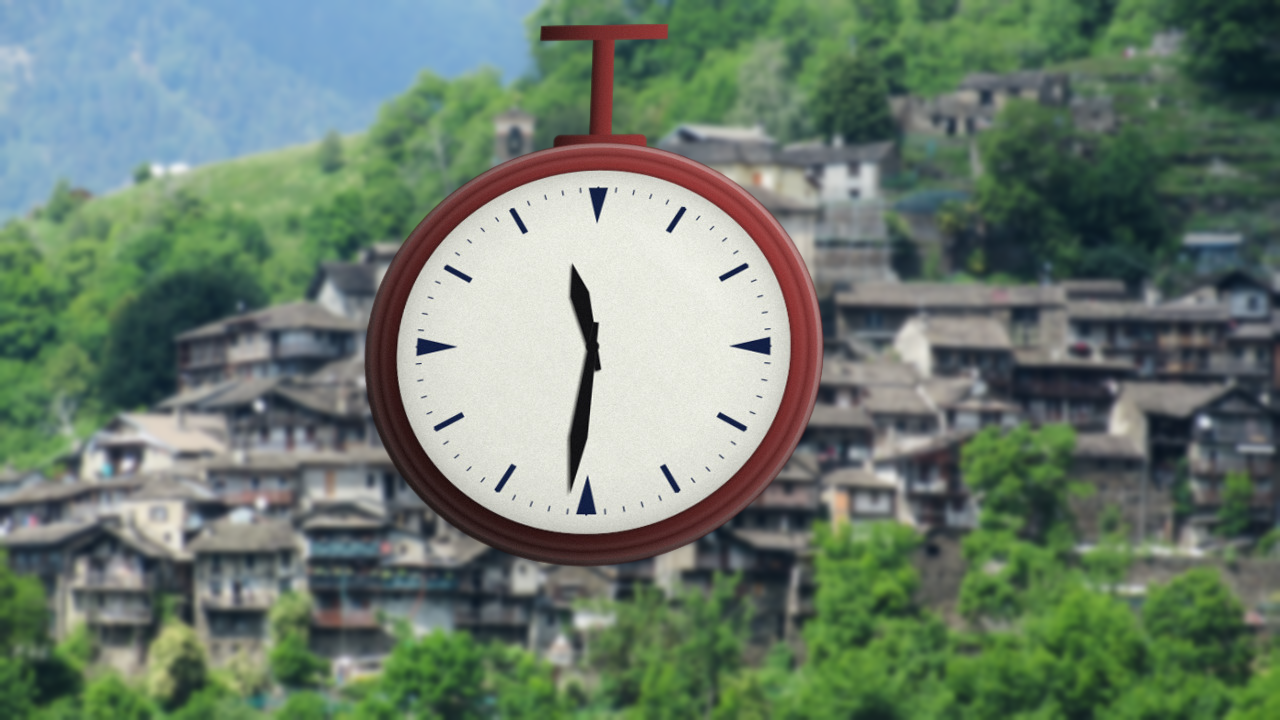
11.31
